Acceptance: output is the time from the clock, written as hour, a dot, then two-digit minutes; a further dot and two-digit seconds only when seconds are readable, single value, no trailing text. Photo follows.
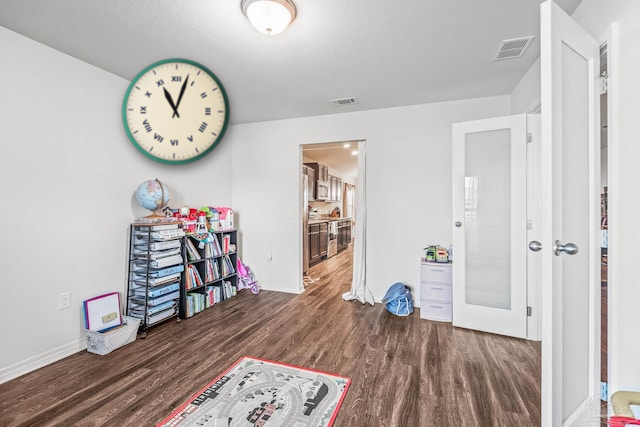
11.03
